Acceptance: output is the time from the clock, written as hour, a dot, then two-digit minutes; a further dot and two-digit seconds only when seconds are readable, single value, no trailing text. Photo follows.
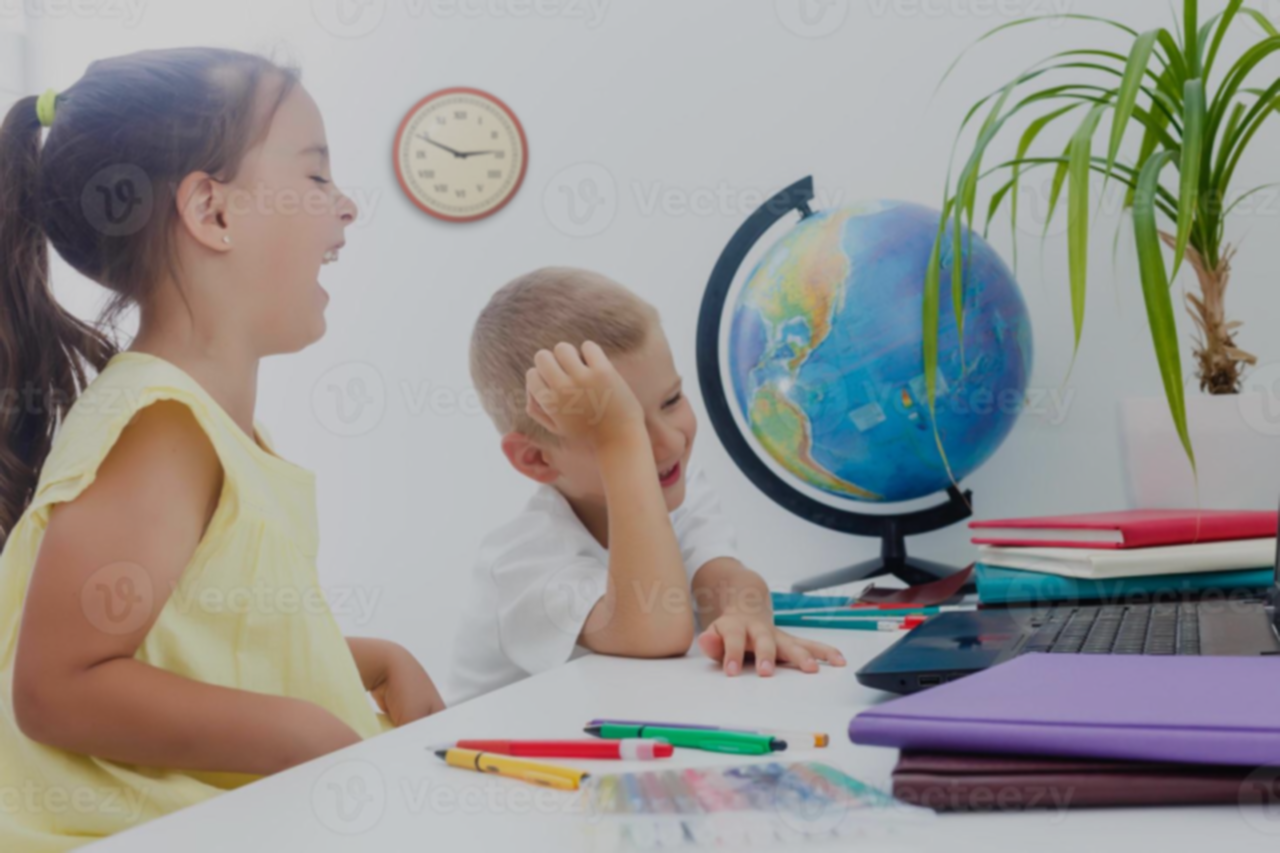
2.49
